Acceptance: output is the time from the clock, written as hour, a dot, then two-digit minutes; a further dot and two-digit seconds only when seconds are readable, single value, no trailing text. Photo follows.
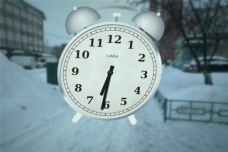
6.31
